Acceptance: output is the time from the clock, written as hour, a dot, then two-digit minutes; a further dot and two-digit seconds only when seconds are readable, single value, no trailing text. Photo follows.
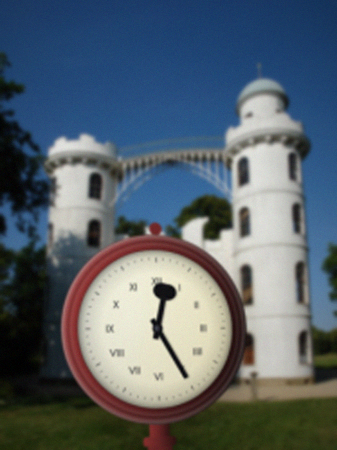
12.25
